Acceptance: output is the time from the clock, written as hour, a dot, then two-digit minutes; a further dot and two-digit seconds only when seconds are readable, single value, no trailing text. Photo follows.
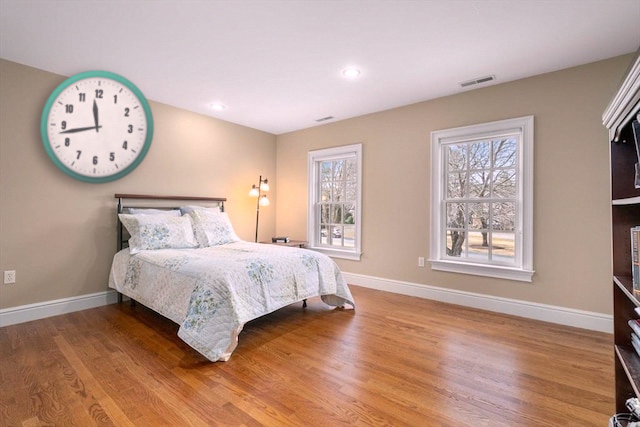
11.43
